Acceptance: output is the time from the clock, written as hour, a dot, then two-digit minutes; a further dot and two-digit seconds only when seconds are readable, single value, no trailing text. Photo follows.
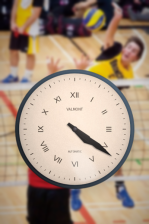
4.21
